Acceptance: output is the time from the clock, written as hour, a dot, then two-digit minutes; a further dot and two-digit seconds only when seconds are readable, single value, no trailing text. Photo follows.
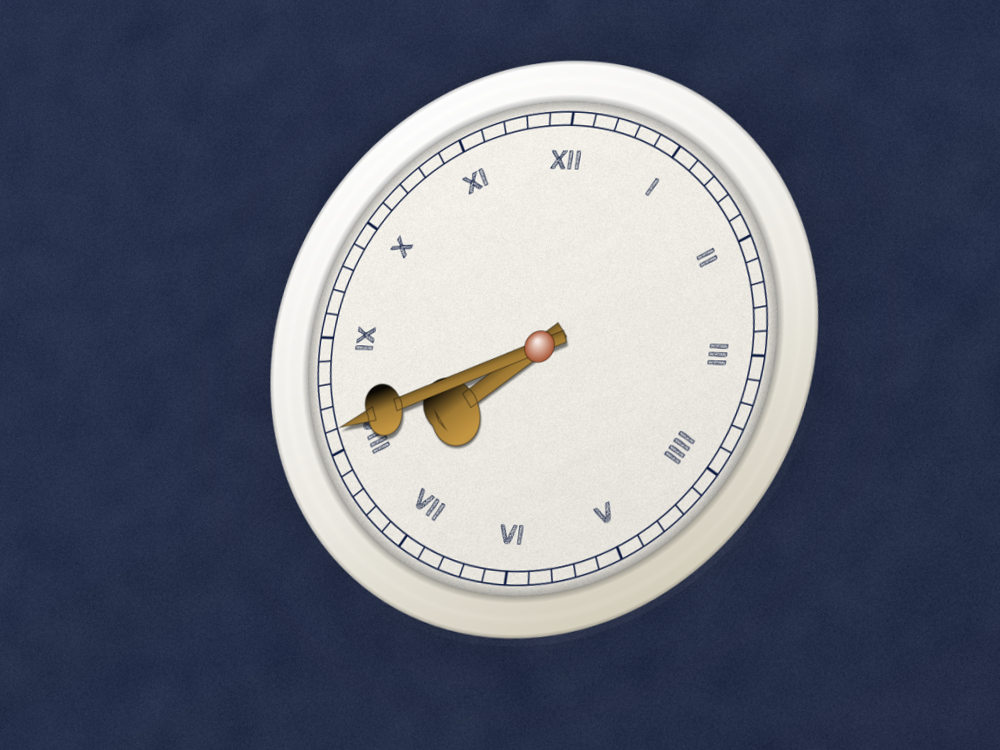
7.41
